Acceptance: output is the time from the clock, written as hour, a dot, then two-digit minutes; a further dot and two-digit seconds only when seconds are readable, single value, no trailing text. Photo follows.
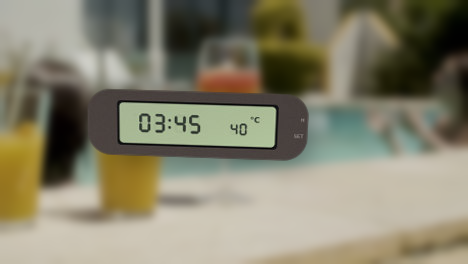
3.45
